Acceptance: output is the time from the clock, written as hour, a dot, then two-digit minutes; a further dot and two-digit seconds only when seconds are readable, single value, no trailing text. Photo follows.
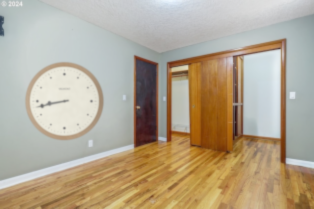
8.43
